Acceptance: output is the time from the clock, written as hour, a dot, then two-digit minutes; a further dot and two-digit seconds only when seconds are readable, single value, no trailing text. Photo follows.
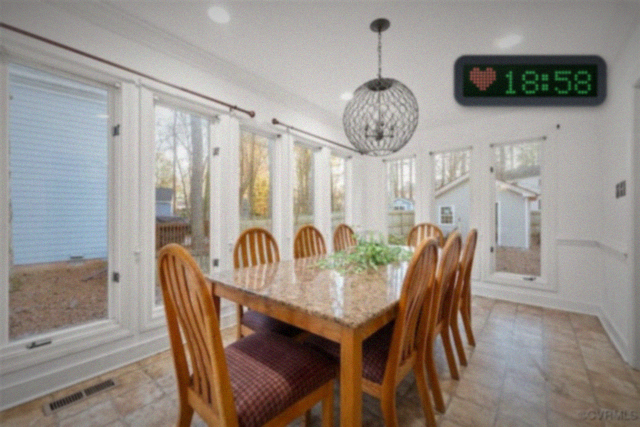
18.58
